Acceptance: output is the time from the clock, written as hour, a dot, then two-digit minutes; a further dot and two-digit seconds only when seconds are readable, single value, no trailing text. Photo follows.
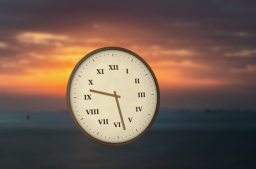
9.28
